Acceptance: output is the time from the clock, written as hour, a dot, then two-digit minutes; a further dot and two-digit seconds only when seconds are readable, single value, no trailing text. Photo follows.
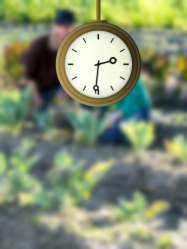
2.31
